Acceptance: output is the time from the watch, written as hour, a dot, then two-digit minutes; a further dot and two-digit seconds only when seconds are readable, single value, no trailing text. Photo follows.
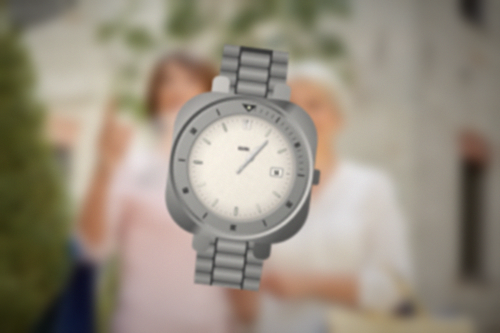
1.06
